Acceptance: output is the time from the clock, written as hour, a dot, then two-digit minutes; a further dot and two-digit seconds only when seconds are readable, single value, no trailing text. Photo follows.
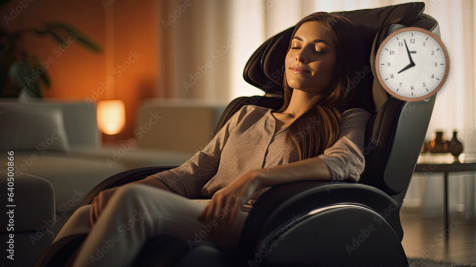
7.57
